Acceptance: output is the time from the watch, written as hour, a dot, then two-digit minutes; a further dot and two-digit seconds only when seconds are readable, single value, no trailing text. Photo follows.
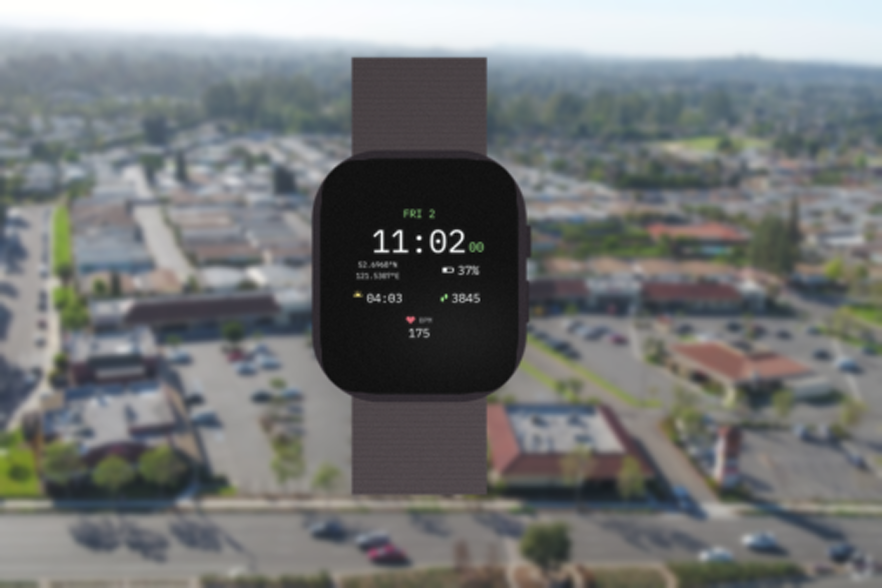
11.02
